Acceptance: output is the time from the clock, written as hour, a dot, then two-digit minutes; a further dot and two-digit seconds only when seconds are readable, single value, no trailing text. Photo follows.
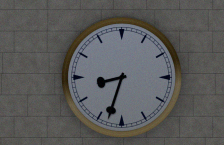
8.33
